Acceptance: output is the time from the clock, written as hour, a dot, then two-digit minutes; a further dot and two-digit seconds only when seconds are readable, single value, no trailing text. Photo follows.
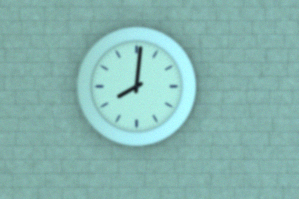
8.01
